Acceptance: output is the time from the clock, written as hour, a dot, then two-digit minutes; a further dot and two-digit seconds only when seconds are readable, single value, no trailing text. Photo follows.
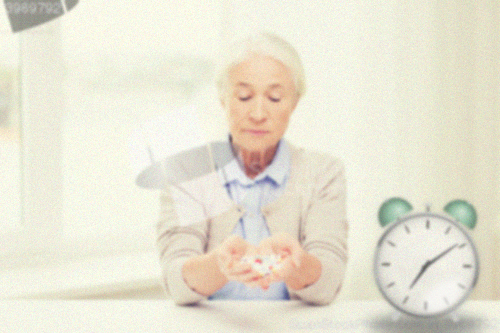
7.09
